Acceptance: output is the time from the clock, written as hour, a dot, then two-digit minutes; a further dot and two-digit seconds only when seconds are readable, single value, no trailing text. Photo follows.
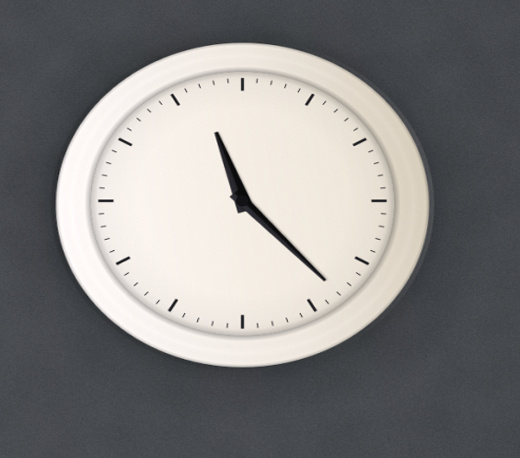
11.23
